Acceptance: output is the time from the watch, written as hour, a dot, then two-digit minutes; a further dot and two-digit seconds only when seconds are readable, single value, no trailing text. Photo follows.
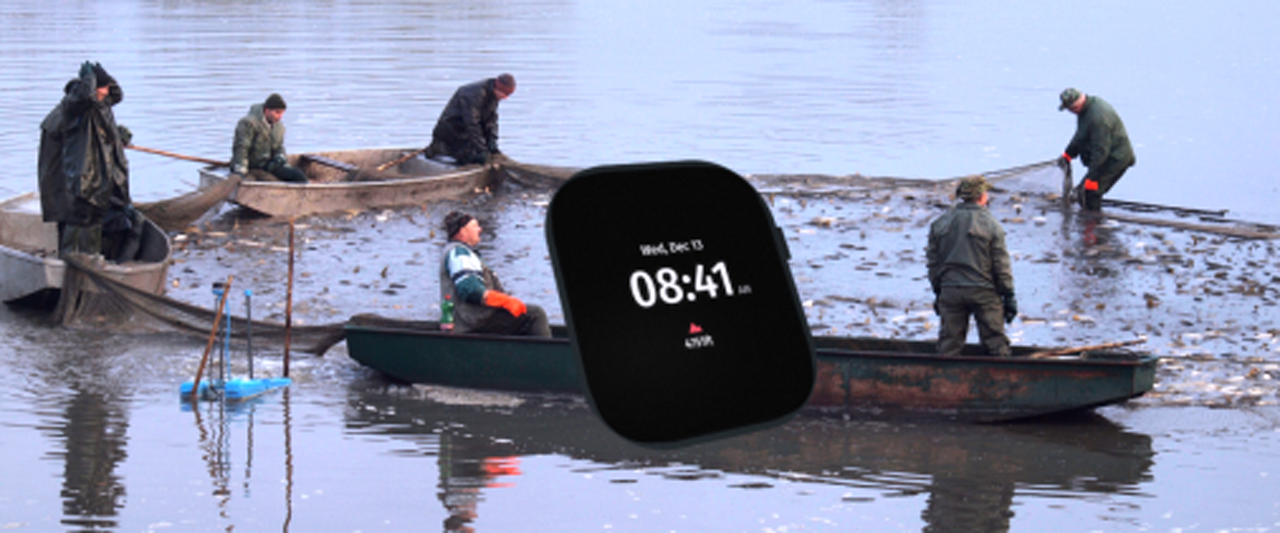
8.41
